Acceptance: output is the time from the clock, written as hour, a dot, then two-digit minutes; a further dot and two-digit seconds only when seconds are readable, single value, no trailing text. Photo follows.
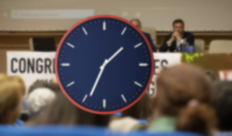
1.34
